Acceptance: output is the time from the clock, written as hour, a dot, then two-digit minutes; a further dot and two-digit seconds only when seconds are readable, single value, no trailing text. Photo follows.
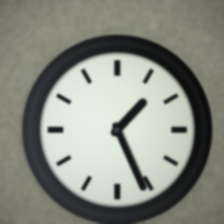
1.26
